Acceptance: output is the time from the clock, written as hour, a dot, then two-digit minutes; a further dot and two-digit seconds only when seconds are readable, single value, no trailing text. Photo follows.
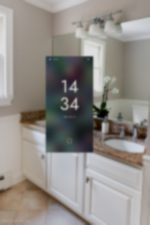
14.34
